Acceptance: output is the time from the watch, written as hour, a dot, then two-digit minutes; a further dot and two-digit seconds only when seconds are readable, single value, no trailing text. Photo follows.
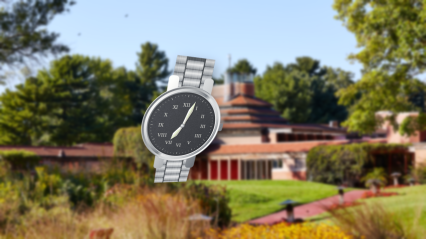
7.03
